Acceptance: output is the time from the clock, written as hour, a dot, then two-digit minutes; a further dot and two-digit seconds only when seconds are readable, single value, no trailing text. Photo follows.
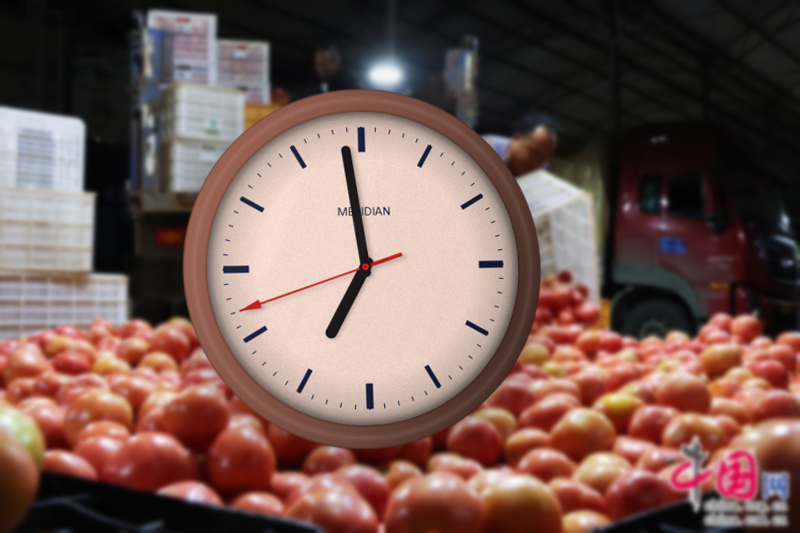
6.58.42
